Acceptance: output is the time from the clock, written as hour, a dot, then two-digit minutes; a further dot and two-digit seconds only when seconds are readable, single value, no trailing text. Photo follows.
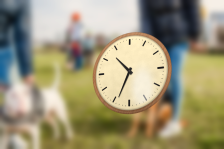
10.34
